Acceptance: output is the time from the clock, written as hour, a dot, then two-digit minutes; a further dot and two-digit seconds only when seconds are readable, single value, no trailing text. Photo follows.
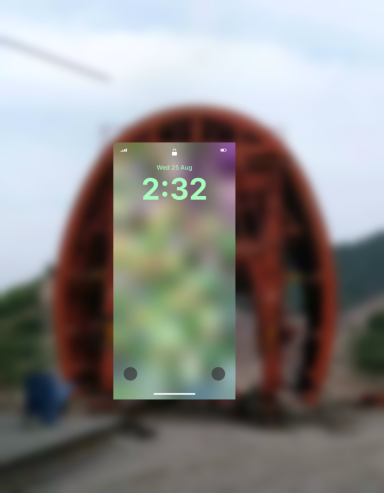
2.32
